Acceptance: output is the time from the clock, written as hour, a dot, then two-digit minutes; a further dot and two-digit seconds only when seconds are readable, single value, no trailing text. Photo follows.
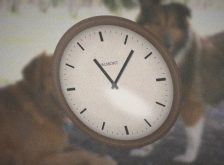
11.07
